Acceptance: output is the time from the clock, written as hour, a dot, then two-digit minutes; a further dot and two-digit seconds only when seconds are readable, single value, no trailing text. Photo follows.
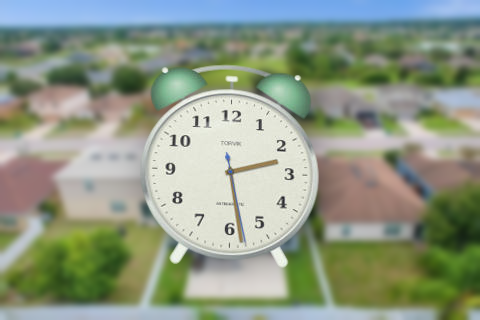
2.28.28
